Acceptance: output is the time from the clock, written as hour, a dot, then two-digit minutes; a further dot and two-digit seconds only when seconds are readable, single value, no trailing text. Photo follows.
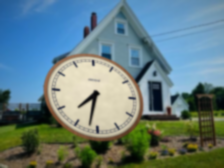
7.32
